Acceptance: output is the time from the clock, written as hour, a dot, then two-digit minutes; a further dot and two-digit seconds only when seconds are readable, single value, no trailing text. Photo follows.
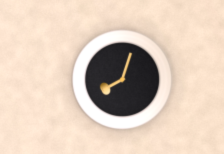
8.03
